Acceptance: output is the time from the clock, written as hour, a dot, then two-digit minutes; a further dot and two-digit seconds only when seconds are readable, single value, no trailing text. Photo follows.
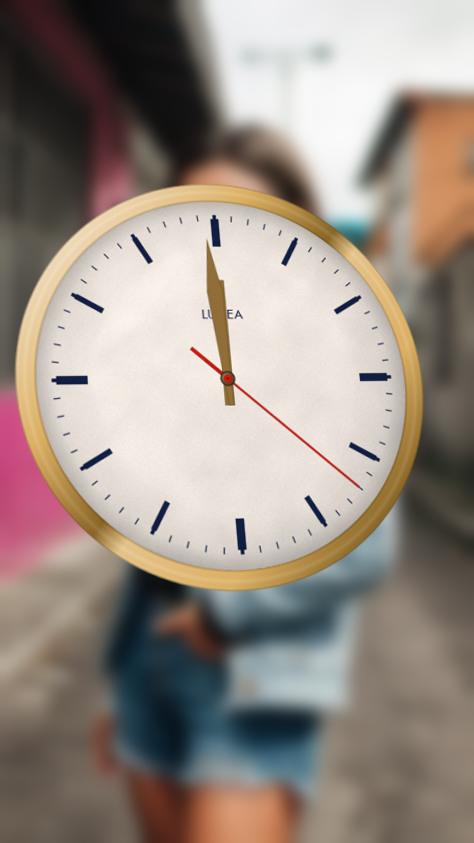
11.59.22
